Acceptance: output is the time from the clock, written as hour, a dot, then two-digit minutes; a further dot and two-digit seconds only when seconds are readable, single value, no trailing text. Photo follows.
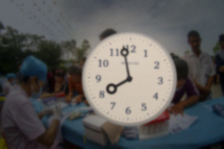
7.58
